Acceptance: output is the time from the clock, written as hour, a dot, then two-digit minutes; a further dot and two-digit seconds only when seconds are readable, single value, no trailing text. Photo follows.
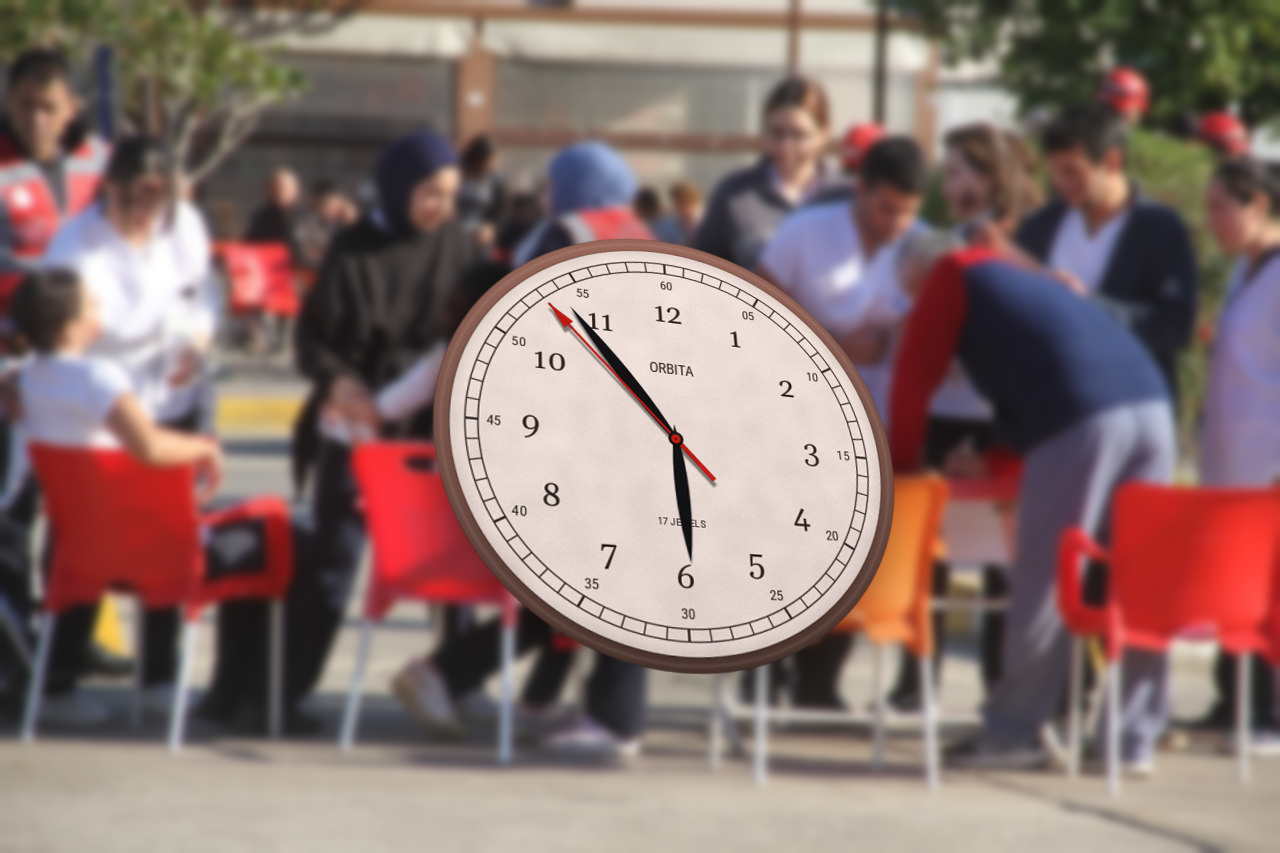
5.53.53
